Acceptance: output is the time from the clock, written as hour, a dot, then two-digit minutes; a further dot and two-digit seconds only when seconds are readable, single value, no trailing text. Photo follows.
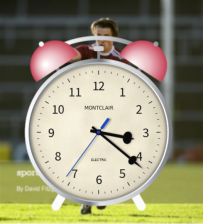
3.21.36
